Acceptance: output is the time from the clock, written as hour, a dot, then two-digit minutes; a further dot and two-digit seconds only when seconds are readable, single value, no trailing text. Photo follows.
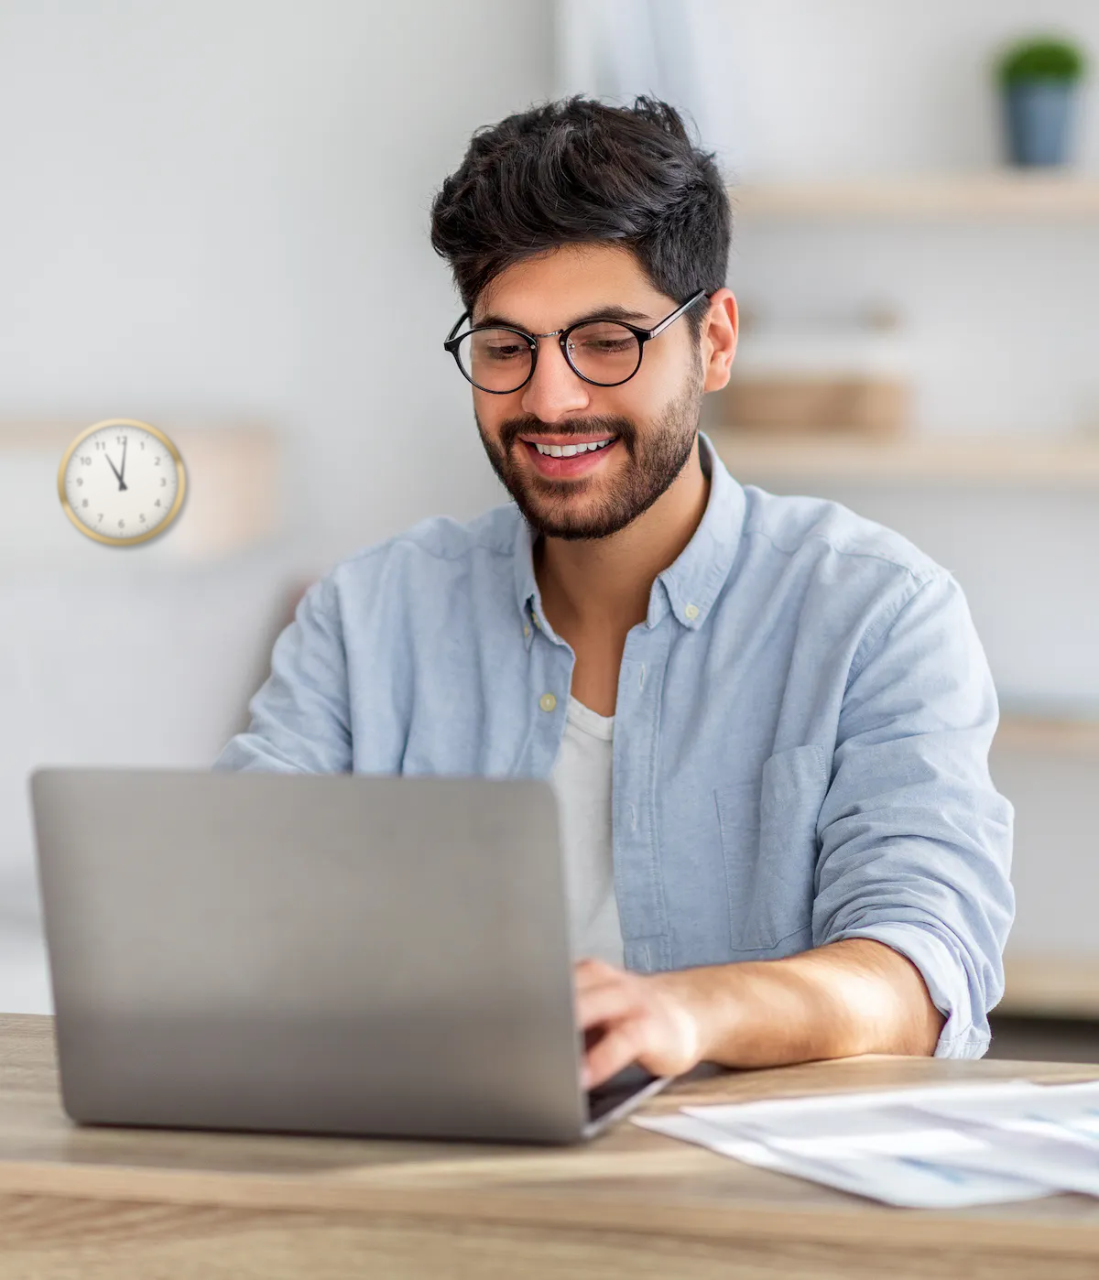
11.01
